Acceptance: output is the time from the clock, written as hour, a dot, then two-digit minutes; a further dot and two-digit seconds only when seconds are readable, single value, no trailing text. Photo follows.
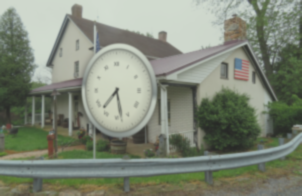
7.28
